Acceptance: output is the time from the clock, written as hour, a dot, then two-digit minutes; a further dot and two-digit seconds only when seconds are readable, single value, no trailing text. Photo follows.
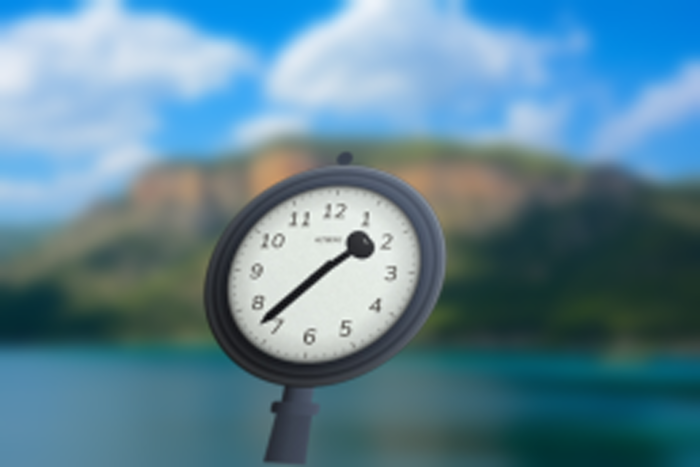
1.37
